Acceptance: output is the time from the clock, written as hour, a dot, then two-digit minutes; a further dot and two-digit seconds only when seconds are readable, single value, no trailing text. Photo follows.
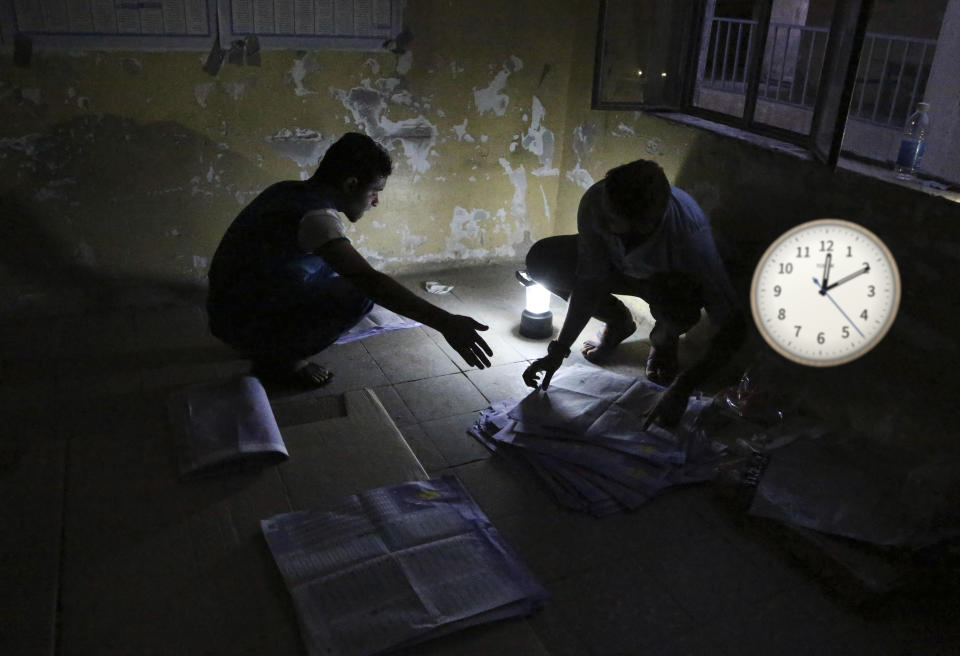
12.10.23
